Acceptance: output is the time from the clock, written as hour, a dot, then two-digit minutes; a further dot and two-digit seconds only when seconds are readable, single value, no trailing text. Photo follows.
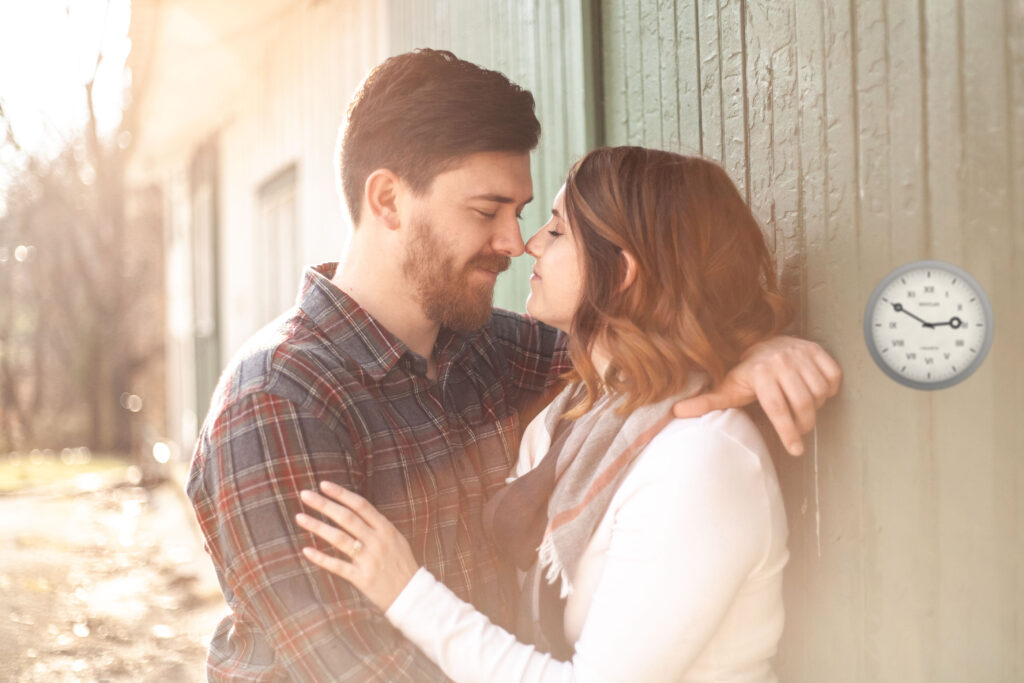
2.50
